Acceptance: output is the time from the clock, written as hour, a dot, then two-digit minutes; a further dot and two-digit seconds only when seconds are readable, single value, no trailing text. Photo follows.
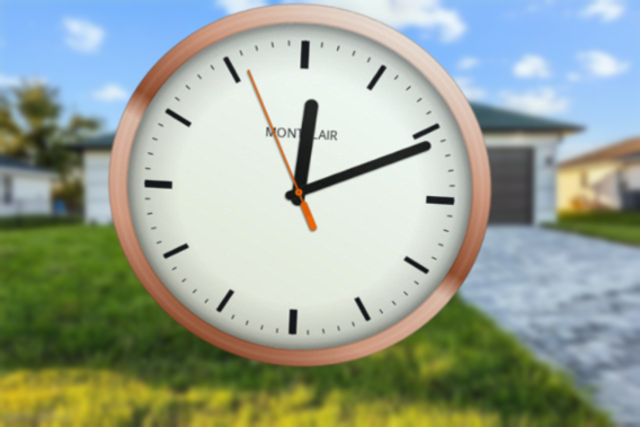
12.10.56
